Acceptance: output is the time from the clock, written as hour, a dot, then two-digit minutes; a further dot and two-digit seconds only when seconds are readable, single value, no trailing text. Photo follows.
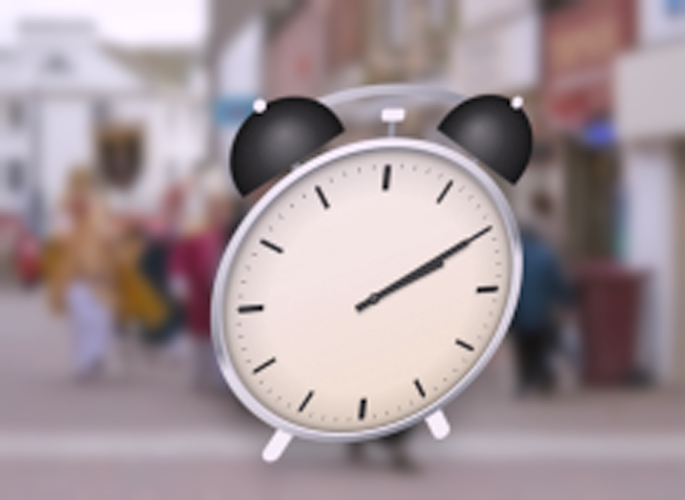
2.10
